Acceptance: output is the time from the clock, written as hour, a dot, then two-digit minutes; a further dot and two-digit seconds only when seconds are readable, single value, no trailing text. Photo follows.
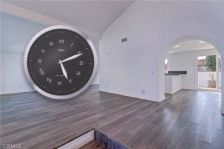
5.11
